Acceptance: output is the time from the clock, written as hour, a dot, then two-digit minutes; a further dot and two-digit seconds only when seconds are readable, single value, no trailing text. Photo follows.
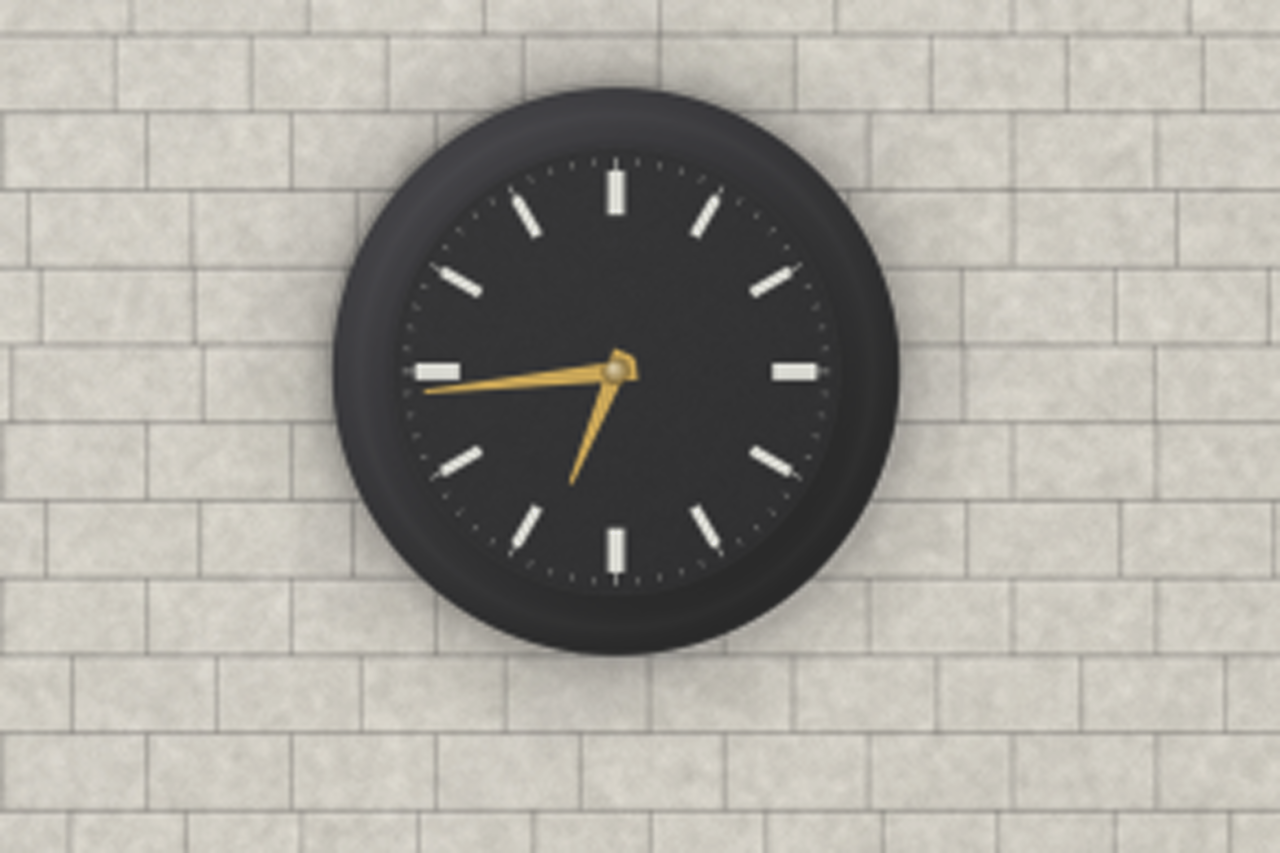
6.44
